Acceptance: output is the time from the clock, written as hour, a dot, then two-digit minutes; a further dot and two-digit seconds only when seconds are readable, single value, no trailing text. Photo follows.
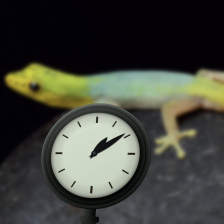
1.09
